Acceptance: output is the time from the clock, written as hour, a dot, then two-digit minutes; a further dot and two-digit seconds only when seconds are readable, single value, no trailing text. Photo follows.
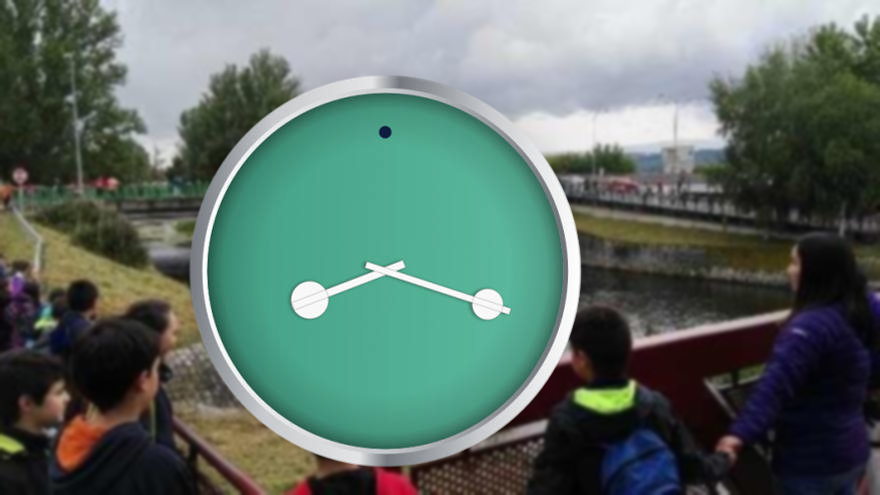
8.18
